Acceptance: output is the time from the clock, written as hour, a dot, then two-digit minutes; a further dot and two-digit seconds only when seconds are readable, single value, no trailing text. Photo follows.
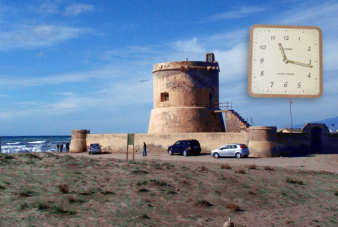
11.17
